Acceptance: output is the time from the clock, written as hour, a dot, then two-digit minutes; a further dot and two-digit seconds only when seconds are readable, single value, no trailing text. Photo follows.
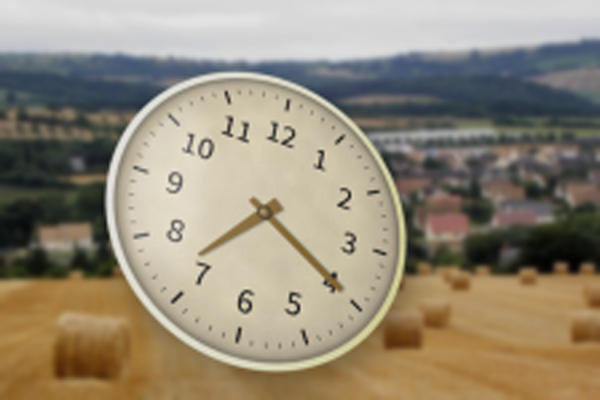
7.20
